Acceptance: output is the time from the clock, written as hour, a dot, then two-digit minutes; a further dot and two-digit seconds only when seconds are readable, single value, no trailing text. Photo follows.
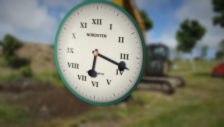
6.18
